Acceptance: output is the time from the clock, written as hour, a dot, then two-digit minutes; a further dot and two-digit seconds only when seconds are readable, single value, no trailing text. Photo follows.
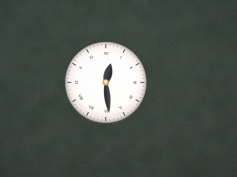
12.29
